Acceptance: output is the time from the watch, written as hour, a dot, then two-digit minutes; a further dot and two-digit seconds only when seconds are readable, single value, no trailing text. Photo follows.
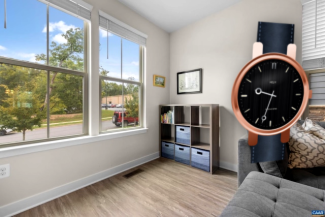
9.33
